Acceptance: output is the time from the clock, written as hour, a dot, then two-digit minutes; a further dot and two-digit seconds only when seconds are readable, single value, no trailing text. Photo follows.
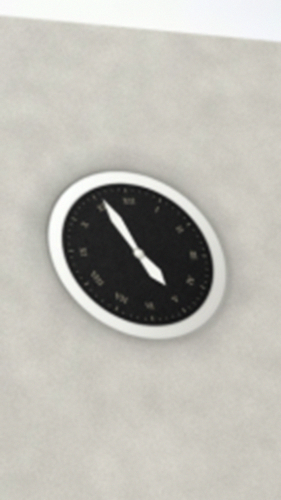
4.56
